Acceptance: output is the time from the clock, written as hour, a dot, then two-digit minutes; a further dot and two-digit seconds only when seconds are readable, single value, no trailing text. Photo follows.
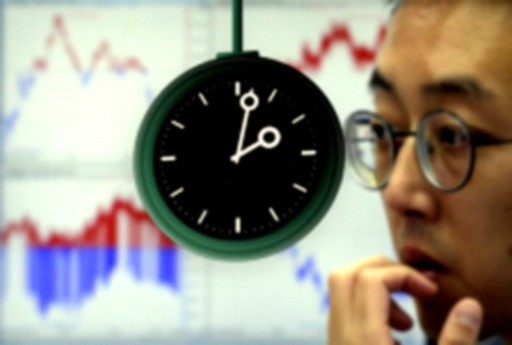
2.02
